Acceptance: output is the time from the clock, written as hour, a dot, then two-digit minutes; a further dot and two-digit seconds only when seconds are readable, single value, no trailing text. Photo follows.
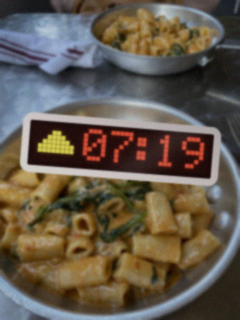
7.19
